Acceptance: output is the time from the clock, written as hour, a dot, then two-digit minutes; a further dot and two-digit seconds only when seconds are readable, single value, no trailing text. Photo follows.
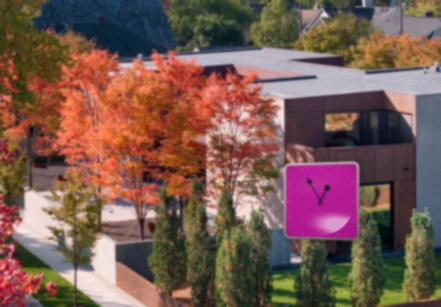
12.55
